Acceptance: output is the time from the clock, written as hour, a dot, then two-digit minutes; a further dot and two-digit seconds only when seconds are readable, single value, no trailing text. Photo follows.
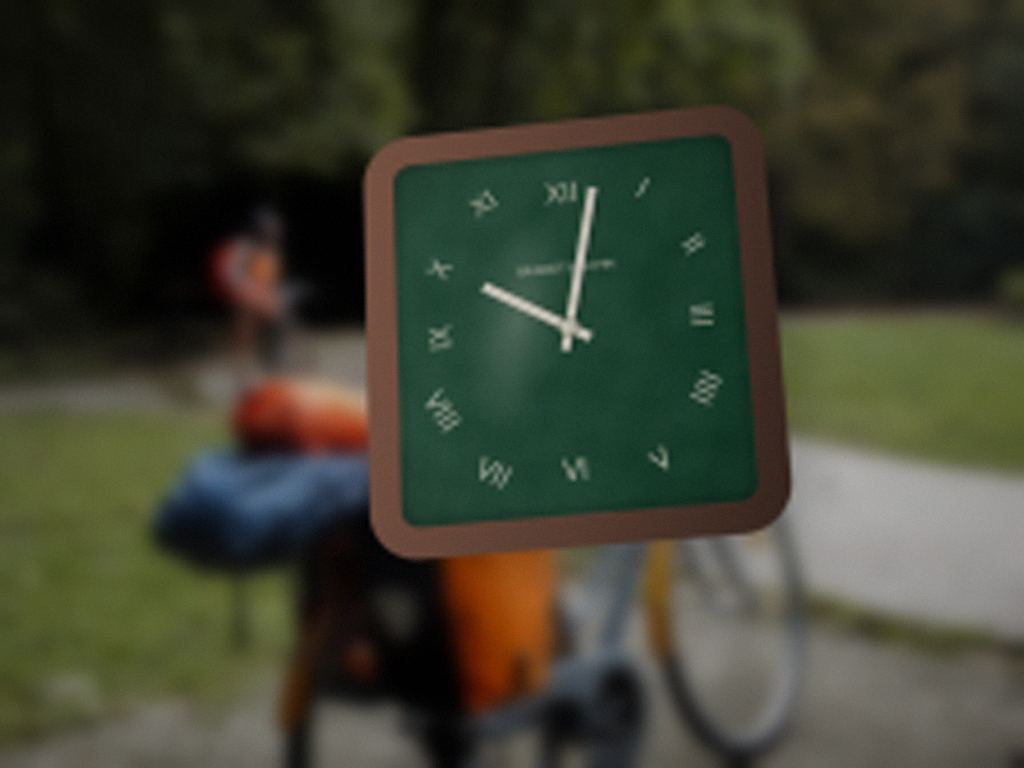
10.02
